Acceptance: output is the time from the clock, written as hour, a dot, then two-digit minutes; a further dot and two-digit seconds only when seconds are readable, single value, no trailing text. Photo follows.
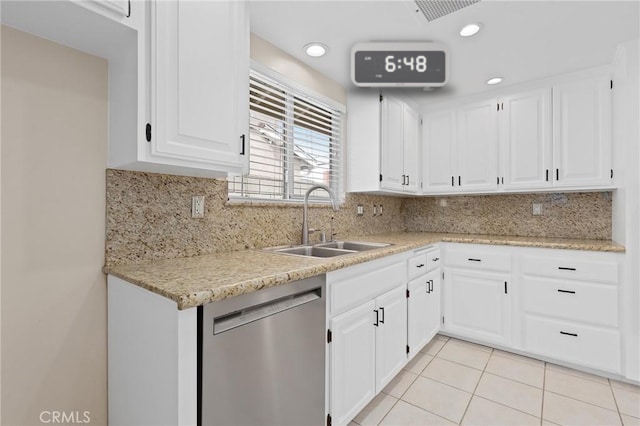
6.48
